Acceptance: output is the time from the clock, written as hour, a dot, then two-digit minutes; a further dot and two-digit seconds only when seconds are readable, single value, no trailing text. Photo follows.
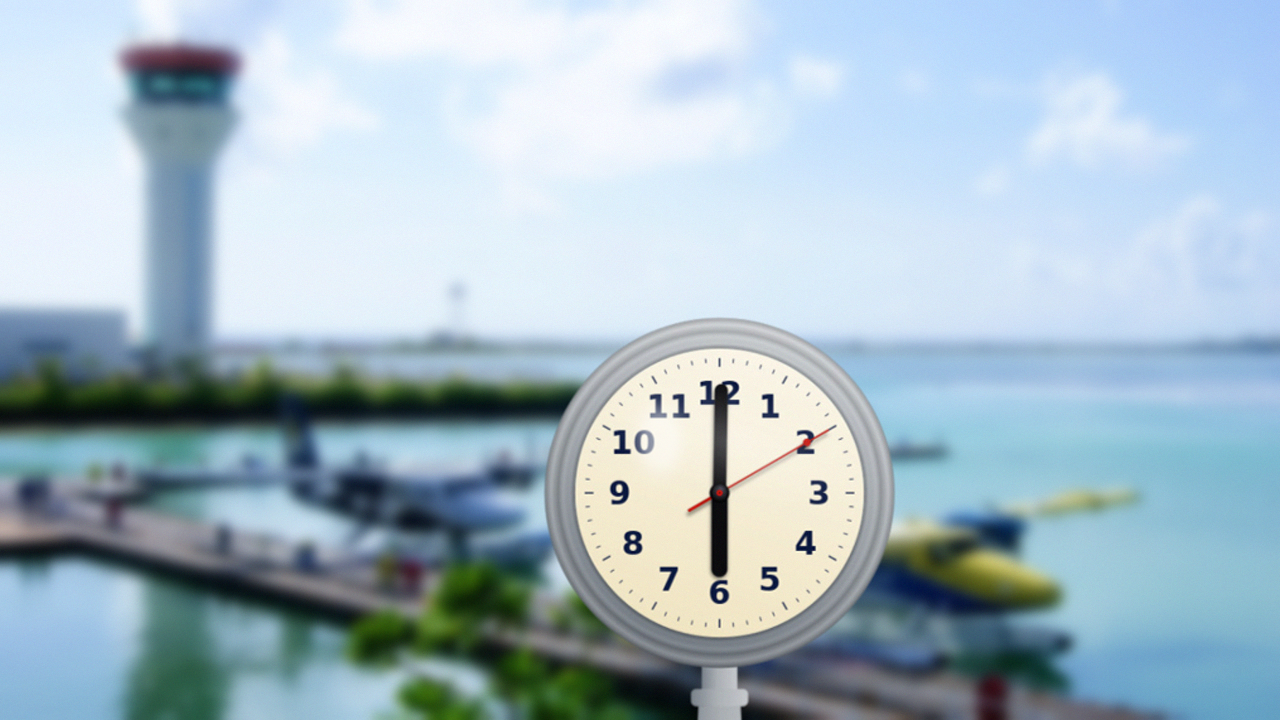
6.00.10
